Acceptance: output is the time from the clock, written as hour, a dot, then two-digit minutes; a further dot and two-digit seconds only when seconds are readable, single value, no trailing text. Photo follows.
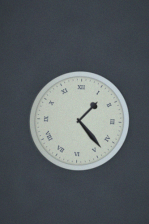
1.23
